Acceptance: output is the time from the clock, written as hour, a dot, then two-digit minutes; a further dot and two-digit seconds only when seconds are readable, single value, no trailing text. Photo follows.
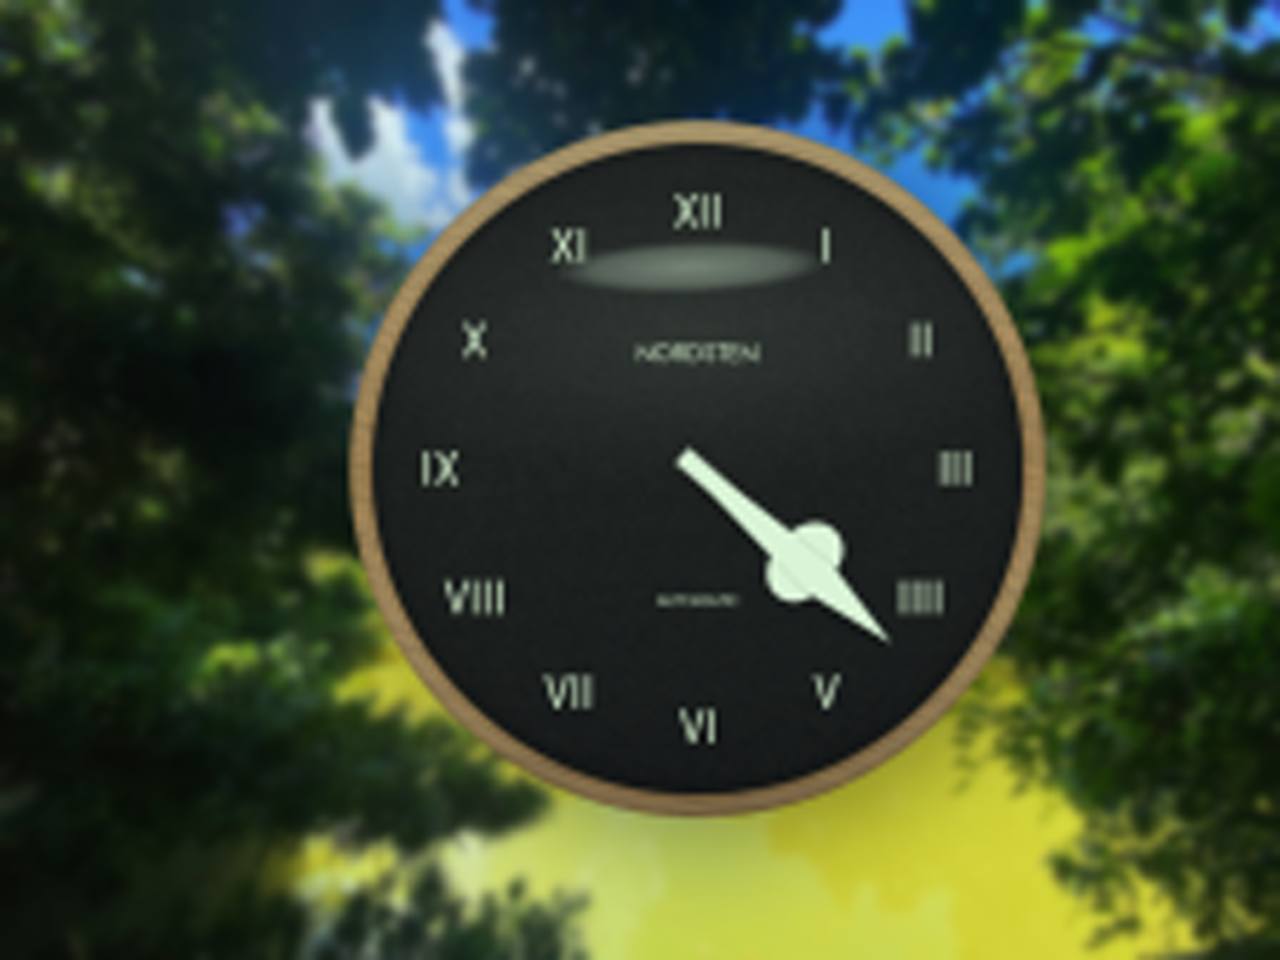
4.22
